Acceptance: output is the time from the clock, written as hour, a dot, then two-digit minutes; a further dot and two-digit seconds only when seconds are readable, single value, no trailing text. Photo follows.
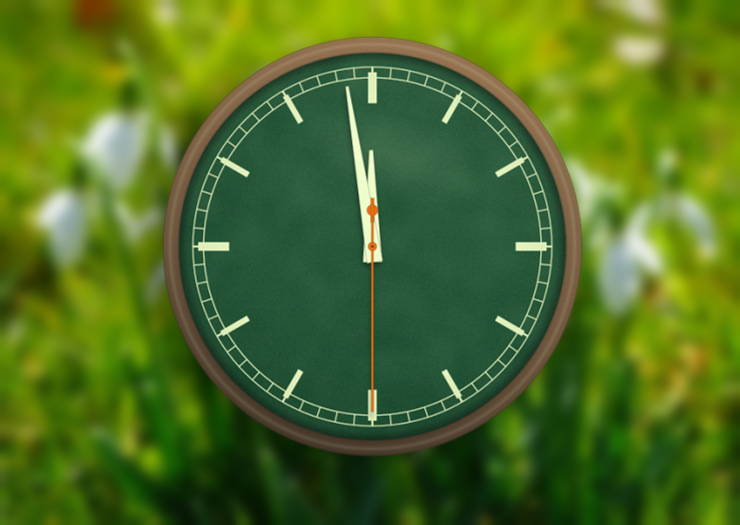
11.58.30
